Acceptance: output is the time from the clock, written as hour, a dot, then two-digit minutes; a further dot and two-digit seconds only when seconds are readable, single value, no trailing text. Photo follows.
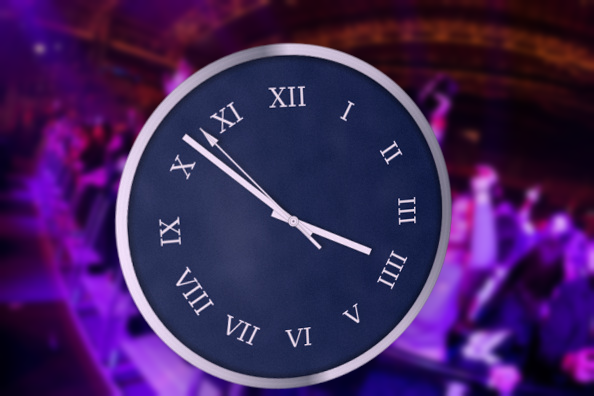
3.51.53
